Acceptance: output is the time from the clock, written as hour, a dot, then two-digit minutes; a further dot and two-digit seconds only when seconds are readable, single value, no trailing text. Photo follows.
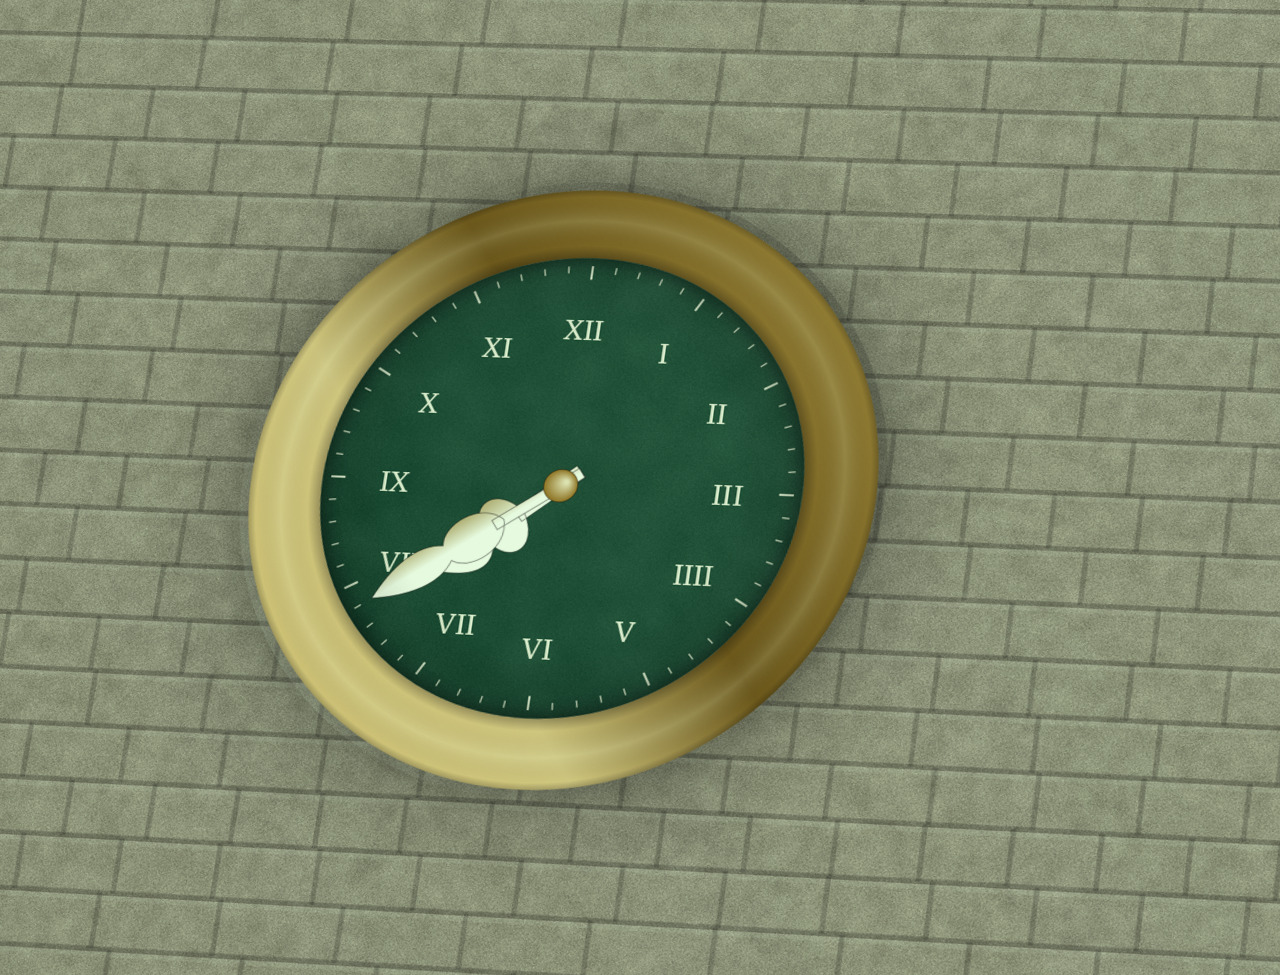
7.39
